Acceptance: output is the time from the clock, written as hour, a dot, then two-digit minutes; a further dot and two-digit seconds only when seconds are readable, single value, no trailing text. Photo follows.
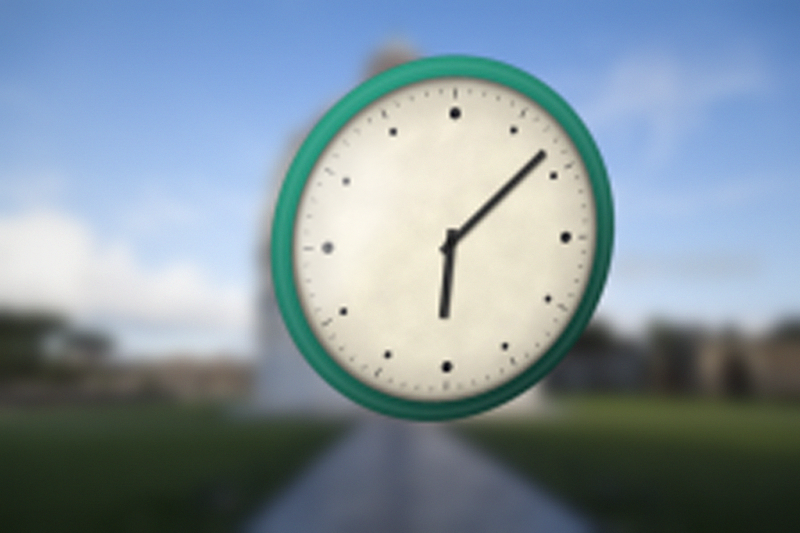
6.08
